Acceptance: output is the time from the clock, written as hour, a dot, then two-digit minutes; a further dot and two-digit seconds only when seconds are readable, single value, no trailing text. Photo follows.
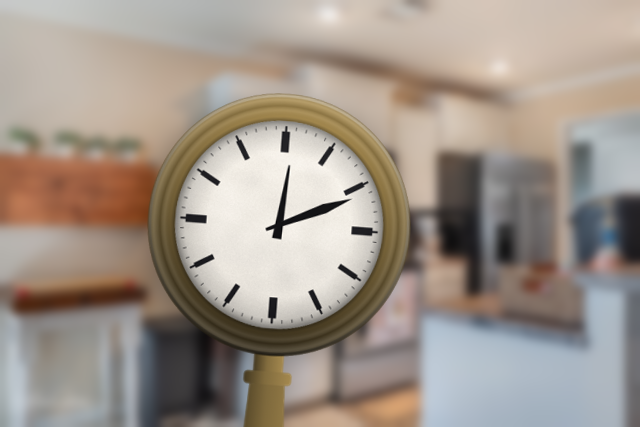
12.11
